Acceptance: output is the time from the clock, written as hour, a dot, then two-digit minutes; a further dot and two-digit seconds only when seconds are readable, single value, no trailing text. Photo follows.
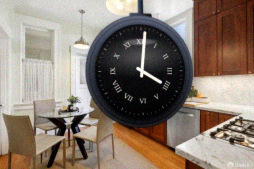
4.01
